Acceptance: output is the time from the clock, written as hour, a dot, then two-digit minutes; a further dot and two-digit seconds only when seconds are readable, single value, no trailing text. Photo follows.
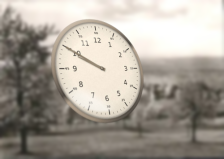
9.50
